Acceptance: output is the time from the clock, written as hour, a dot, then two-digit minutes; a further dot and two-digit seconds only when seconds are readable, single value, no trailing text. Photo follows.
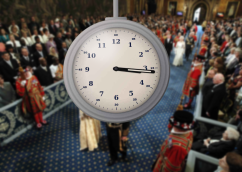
3.16
